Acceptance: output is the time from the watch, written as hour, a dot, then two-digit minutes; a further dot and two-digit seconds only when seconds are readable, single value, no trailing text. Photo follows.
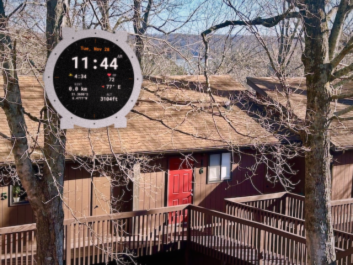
11.44
